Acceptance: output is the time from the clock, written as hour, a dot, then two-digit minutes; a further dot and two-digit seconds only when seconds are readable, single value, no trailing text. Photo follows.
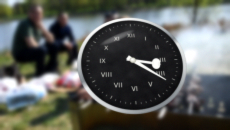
3.21
